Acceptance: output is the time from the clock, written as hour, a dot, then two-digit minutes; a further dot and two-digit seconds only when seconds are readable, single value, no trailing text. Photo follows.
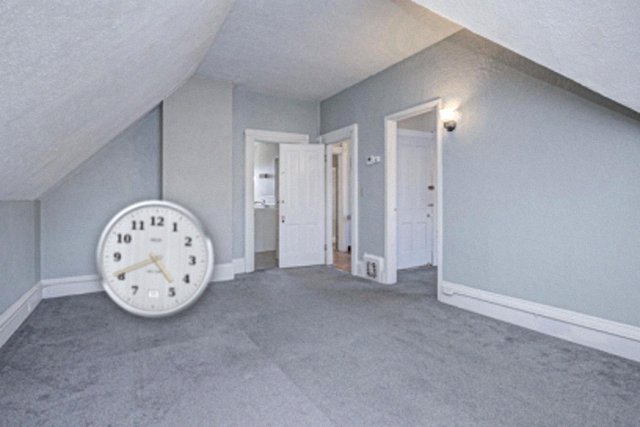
4.41
